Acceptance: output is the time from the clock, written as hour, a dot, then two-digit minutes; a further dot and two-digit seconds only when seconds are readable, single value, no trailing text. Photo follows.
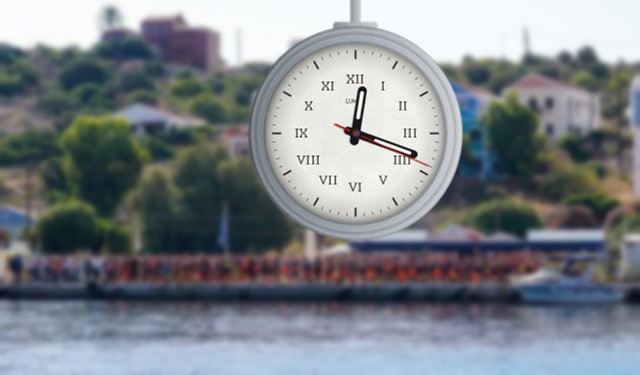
12.18.19
